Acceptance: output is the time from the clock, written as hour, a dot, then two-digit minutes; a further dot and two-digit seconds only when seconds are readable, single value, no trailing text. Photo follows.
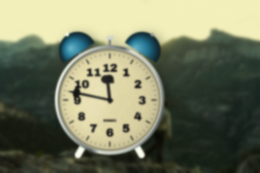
11.47
